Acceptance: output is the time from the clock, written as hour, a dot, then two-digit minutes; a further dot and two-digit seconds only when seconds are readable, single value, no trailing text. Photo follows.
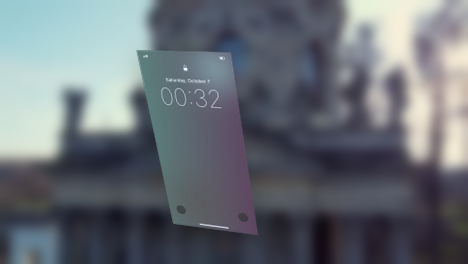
0.32
